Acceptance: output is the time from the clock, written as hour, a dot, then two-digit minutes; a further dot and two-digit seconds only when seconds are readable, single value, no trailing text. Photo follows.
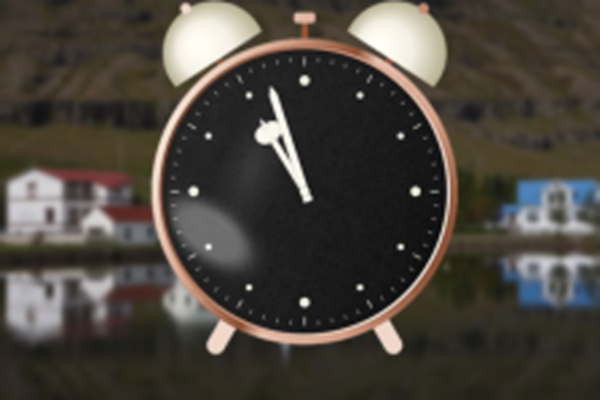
10.57
